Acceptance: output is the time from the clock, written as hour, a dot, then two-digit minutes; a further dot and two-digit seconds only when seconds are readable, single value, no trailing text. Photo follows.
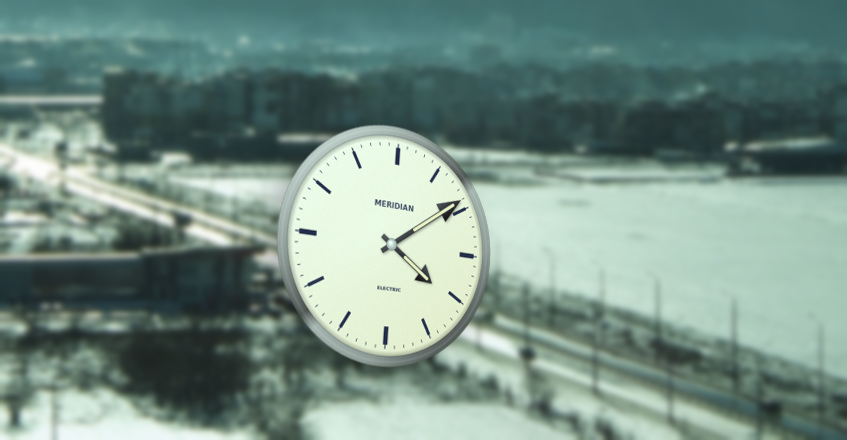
4.09
